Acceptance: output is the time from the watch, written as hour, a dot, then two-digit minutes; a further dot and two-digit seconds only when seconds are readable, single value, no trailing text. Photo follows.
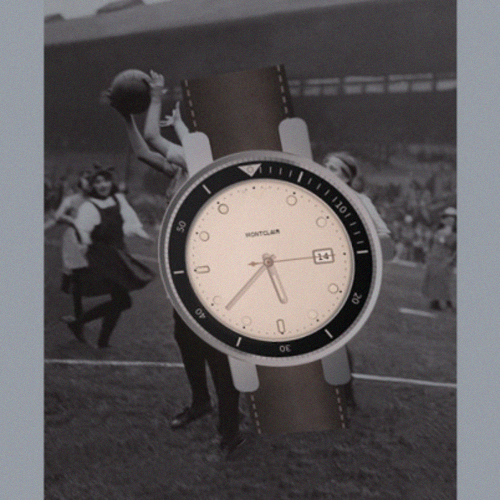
5.38.15
